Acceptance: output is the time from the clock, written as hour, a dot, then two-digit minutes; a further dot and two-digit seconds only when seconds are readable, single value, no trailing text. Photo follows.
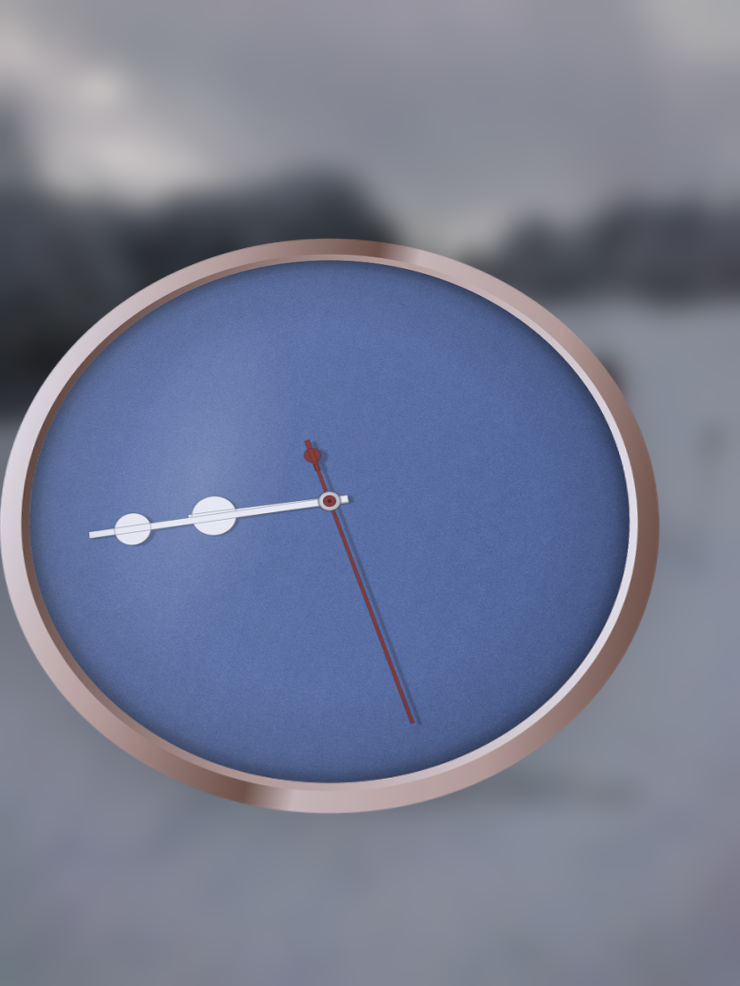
8.43.27
